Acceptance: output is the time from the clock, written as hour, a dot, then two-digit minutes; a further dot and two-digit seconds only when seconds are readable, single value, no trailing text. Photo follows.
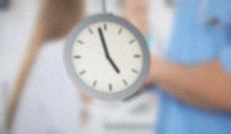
4.58
